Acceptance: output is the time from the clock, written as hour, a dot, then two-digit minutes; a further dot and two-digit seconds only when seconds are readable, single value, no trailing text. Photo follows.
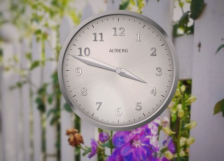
3.48
